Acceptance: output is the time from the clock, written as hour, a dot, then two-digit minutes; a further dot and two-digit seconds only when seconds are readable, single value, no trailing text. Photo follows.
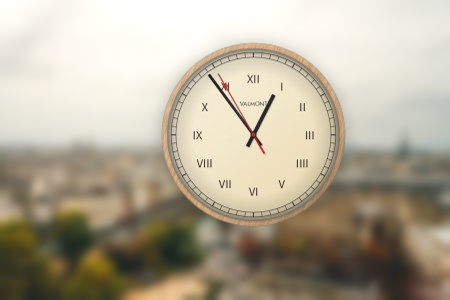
12.53.55
